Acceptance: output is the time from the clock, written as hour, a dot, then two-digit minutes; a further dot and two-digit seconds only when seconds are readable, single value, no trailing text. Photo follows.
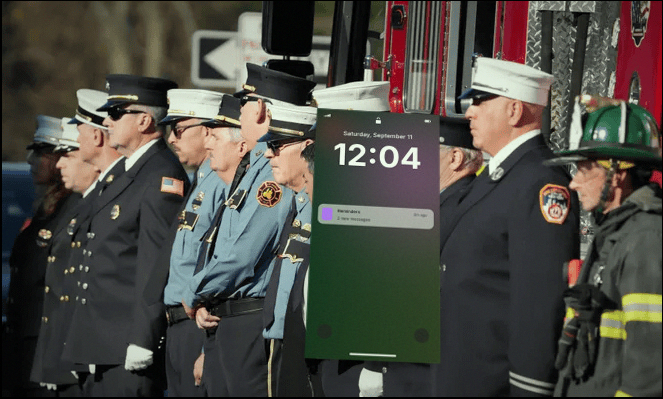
12.04
